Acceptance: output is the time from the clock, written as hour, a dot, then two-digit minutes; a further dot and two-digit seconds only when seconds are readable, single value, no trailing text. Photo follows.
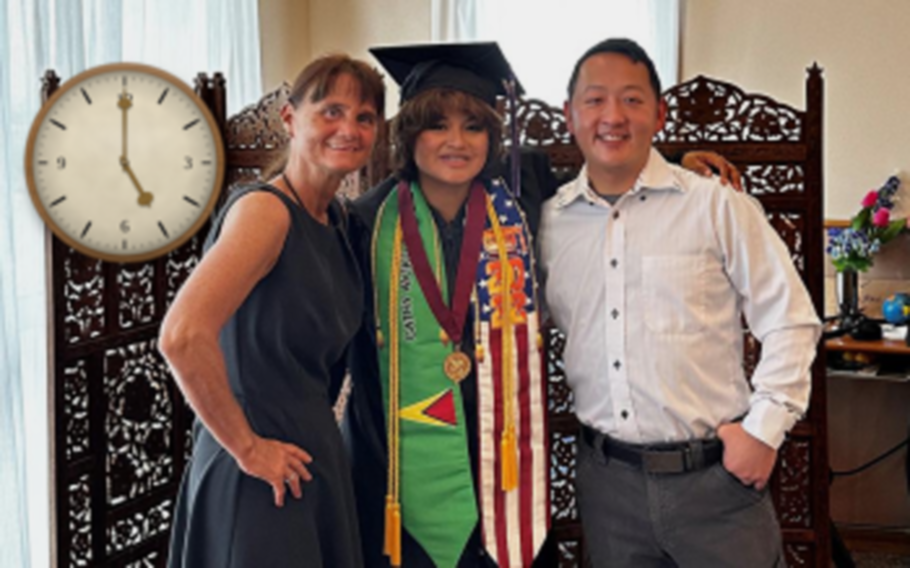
5.00
